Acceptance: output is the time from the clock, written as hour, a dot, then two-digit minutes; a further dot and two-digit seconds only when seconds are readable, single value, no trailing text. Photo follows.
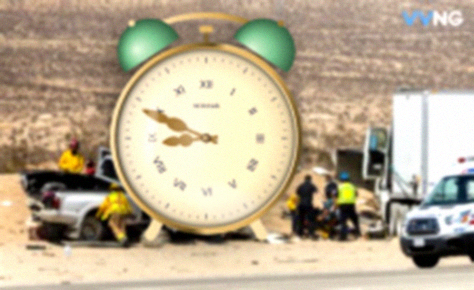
8.49
